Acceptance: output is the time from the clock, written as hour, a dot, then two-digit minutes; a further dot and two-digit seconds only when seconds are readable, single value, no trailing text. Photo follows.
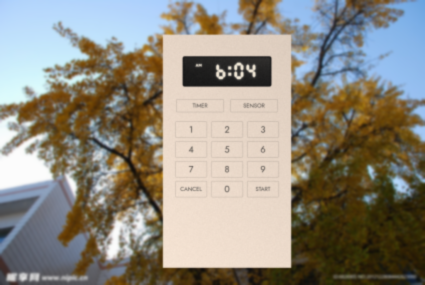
6.04
